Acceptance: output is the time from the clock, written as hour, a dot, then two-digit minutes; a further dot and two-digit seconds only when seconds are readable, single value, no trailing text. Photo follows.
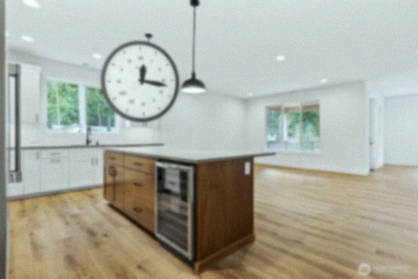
12.17
